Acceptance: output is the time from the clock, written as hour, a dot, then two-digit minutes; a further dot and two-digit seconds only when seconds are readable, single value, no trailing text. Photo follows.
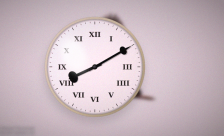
8.10
